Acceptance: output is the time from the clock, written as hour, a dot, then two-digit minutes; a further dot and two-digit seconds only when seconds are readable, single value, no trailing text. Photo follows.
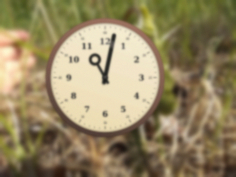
11.02
